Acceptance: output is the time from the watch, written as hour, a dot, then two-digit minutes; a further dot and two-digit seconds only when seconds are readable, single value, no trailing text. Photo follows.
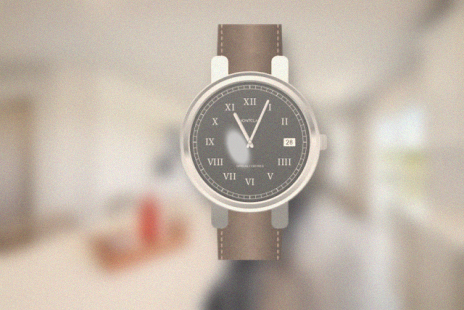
11.04
